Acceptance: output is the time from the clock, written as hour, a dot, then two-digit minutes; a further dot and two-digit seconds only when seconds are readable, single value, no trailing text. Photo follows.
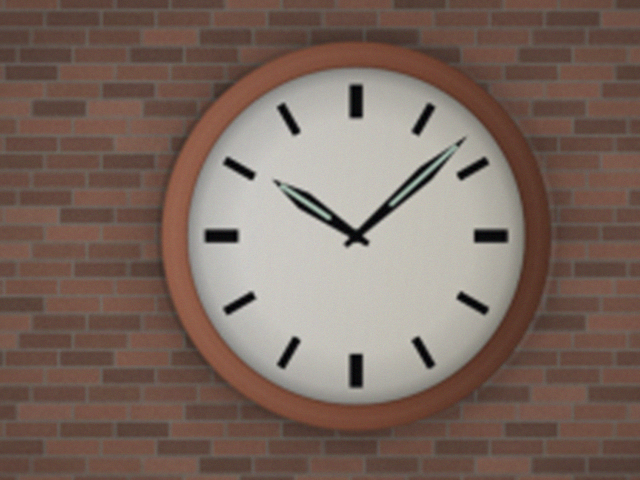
10.08
